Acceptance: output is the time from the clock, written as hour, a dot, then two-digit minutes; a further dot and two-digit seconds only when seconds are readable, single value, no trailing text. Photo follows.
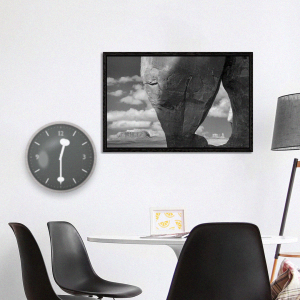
12.30
